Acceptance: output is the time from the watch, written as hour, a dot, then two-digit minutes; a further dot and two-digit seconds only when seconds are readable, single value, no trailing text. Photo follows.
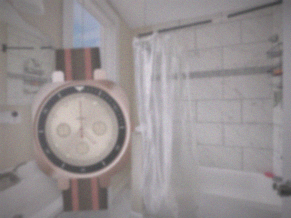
4.36
